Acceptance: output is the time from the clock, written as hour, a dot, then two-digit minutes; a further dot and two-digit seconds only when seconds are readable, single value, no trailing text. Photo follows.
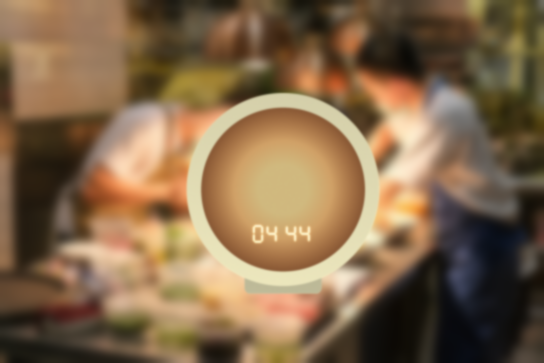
4.44
